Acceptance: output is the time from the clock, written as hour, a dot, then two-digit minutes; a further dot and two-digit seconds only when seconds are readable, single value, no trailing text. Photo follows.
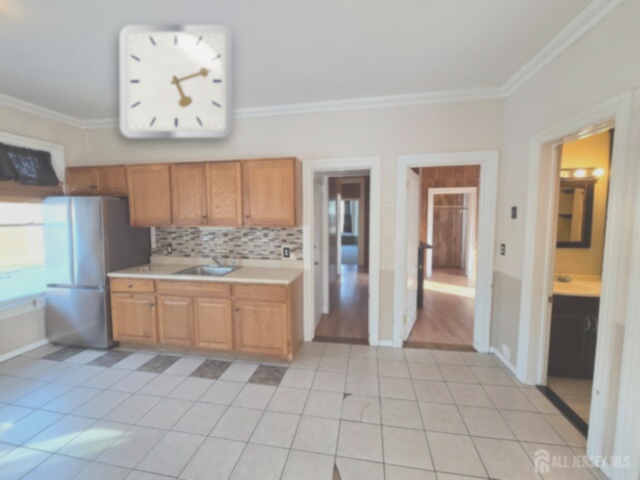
5.12
